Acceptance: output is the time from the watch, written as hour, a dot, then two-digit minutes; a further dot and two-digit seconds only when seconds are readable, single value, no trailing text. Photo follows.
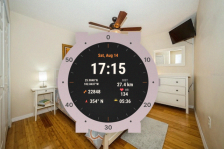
17.15
